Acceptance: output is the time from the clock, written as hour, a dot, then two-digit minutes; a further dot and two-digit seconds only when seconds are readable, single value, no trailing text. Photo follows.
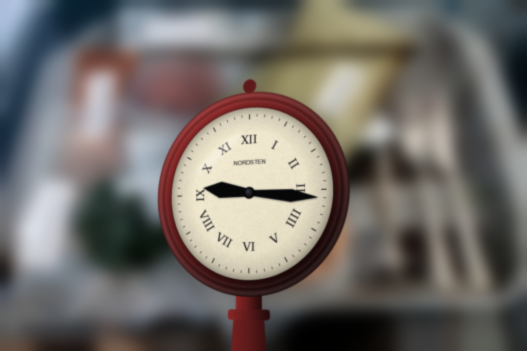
9.16
